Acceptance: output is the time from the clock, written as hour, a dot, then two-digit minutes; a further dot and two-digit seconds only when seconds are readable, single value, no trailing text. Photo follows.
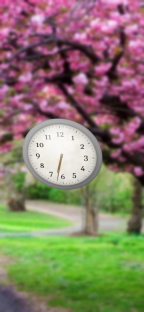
6.32
